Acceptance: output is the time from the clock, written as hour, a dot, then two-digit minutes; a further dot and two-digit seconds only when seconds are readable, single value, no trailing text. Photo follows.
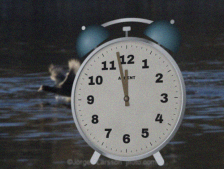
11.58
